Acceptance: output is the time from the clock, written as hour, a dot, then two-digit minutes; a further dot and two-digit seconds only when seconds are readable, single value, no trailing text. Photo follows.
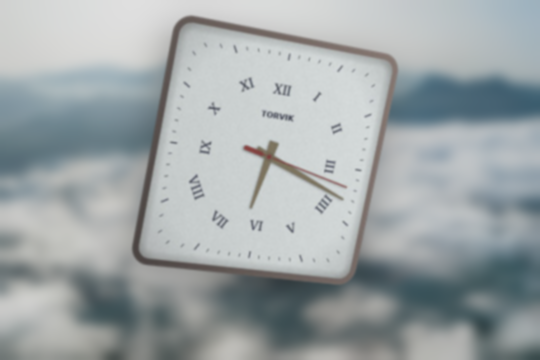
6.18.17
